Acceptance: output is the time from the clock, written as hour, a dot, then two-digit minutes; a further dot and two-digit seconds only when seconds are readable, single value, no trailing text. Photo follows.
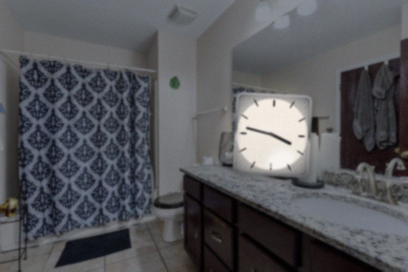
3.47
